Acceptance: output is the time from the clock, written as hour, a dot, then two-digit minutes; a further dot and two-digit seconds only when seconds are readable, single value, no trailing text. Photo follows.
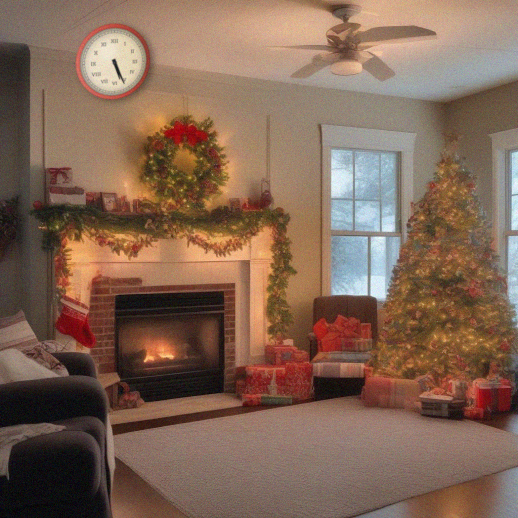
5.26
